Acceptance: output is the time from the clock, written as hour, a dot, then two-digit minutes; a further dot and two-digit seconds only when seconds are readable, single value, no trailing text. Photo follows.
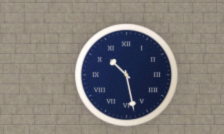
10.28
